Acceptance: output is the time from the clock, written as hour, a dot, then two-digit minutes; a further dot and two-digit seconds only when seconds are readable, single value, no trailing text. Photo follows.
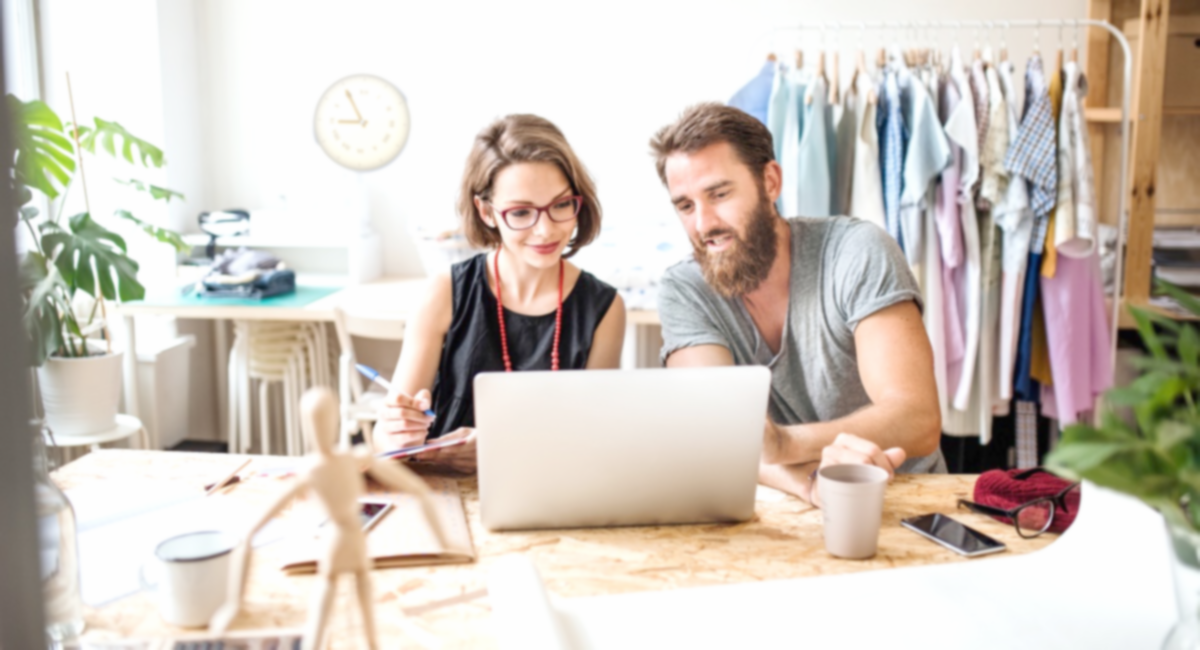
8.55
